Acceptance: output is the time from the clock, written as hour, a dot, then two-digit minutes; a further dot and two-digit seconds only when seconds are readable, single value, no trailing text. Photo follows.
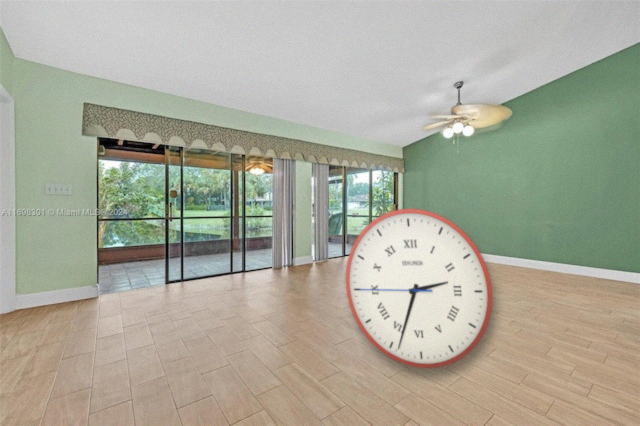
2.33.45
